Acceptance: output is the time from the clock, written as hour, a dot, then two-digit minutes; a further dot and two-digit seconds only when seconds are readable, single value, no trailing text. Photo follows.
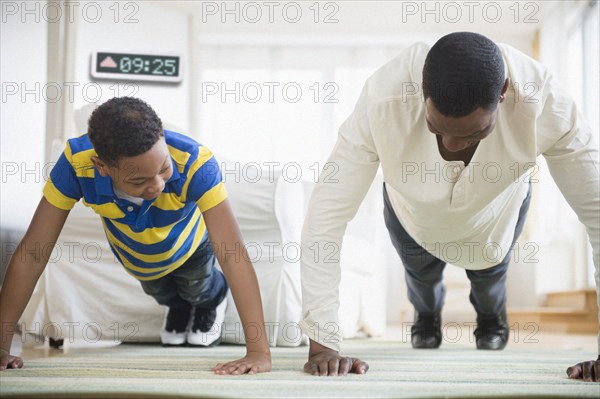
9.25
